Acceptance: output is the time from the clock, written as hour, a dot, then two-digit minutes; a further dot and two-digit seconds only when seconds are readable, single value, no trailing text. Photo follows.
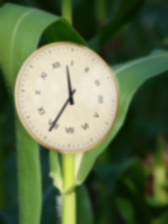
12.40
